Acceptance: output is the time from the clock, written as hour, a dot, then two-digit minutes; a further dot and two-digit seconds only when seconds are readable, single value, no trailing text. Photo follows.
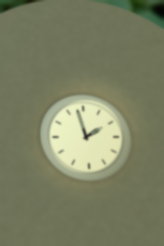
1.58
